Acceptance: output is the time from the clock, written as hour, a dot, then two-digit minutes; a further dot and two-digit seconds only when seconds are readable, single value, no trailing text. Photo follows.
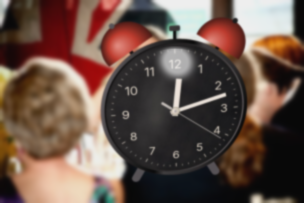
12.12.21
